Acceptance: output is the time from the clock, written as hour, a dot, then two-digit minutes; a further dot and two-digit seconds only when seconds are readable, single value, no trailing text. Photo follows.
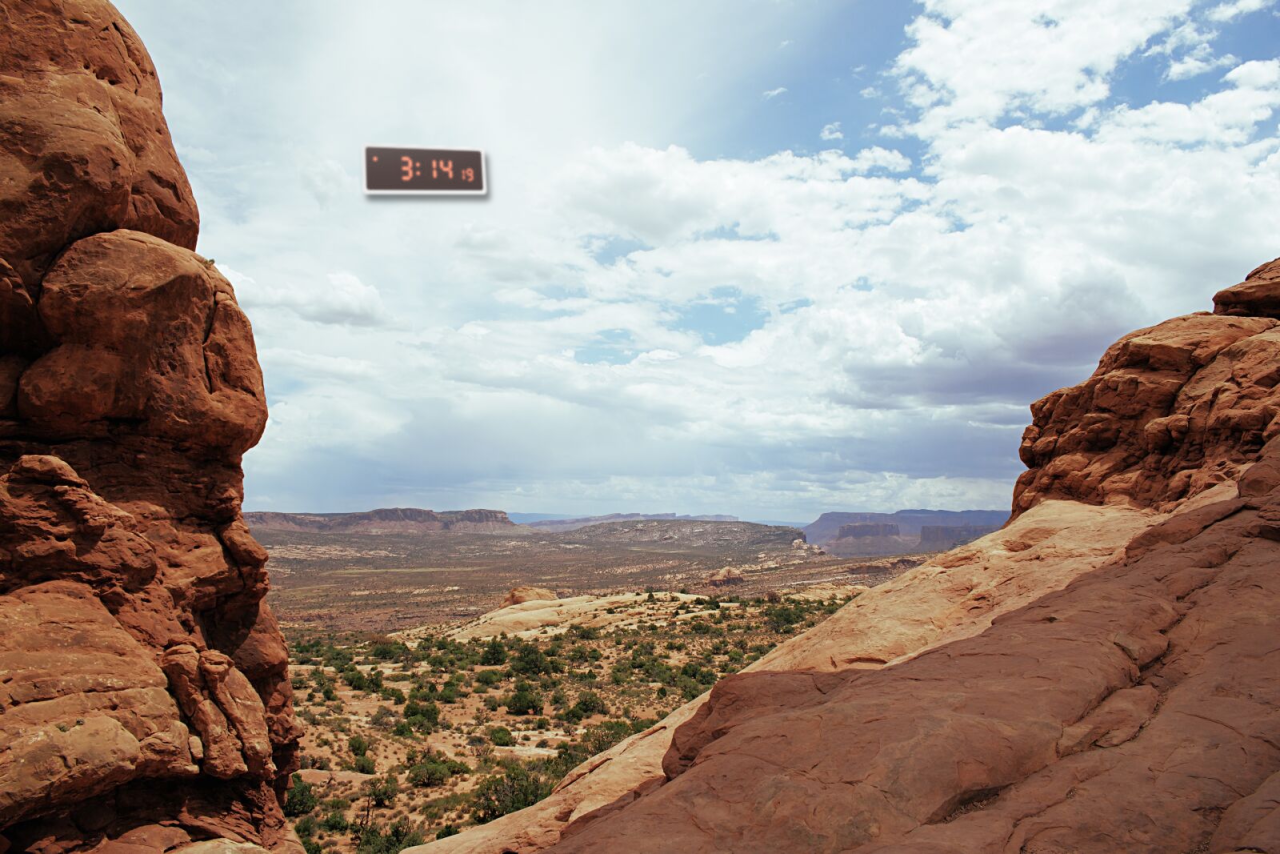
3.14.19
